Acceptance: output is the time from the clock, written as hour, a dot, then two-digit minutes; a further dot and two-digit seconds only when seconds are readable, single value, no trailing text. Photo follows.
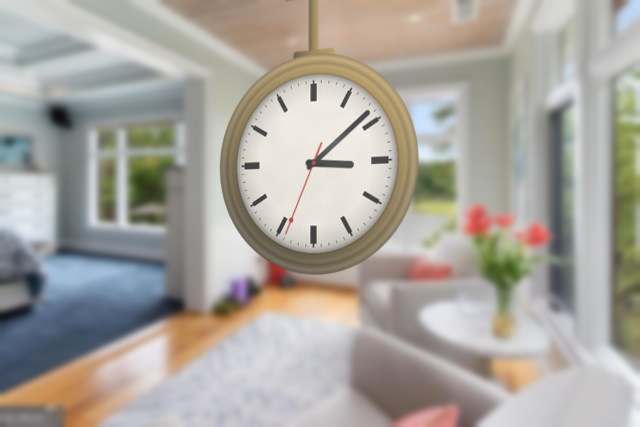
3.08.34
